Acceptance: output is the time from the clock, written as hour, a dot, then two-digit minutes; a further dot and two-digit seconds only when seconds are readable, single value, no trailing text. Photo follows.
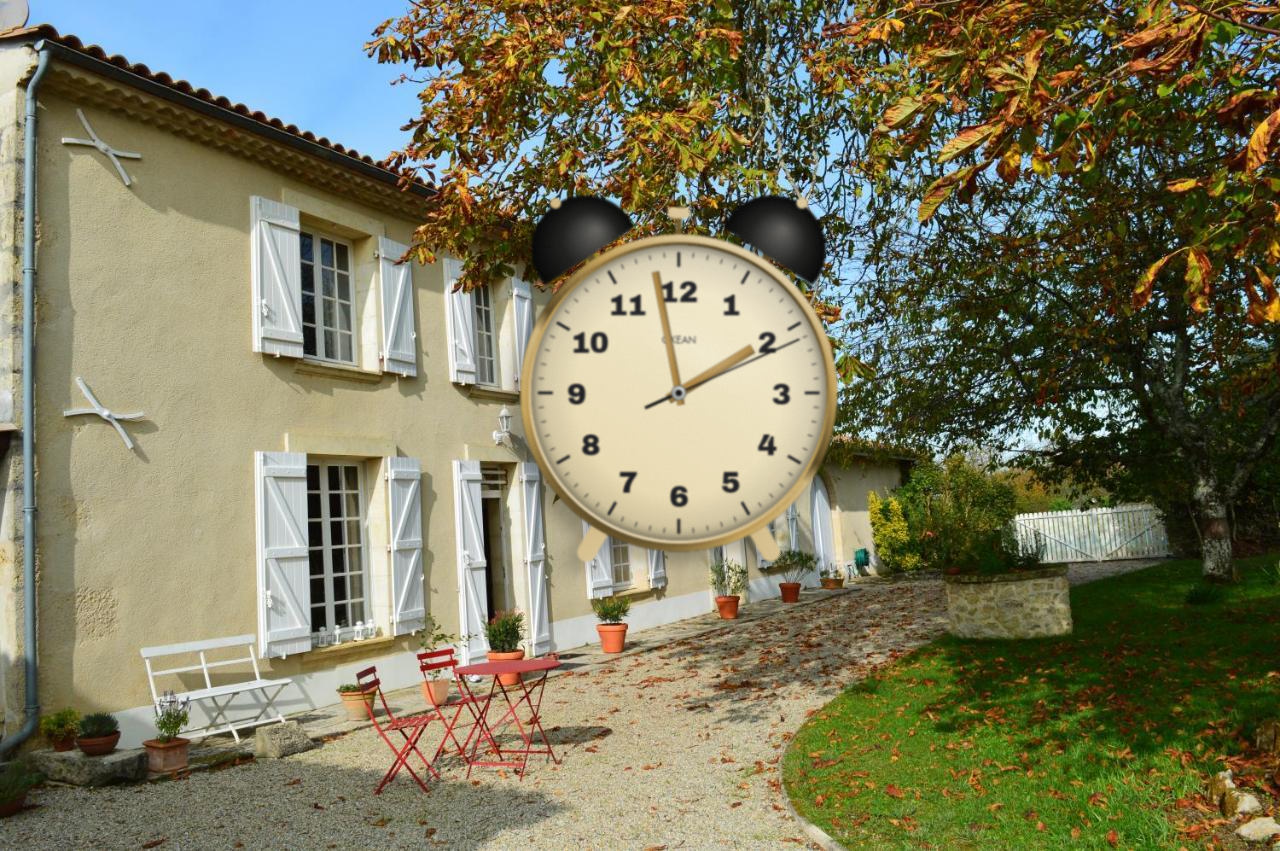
1.58.11
